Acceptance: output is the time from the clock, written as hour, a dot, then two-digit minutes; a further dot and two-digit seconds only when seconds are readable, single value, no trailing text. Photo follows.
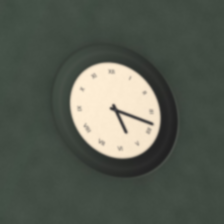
5.18
